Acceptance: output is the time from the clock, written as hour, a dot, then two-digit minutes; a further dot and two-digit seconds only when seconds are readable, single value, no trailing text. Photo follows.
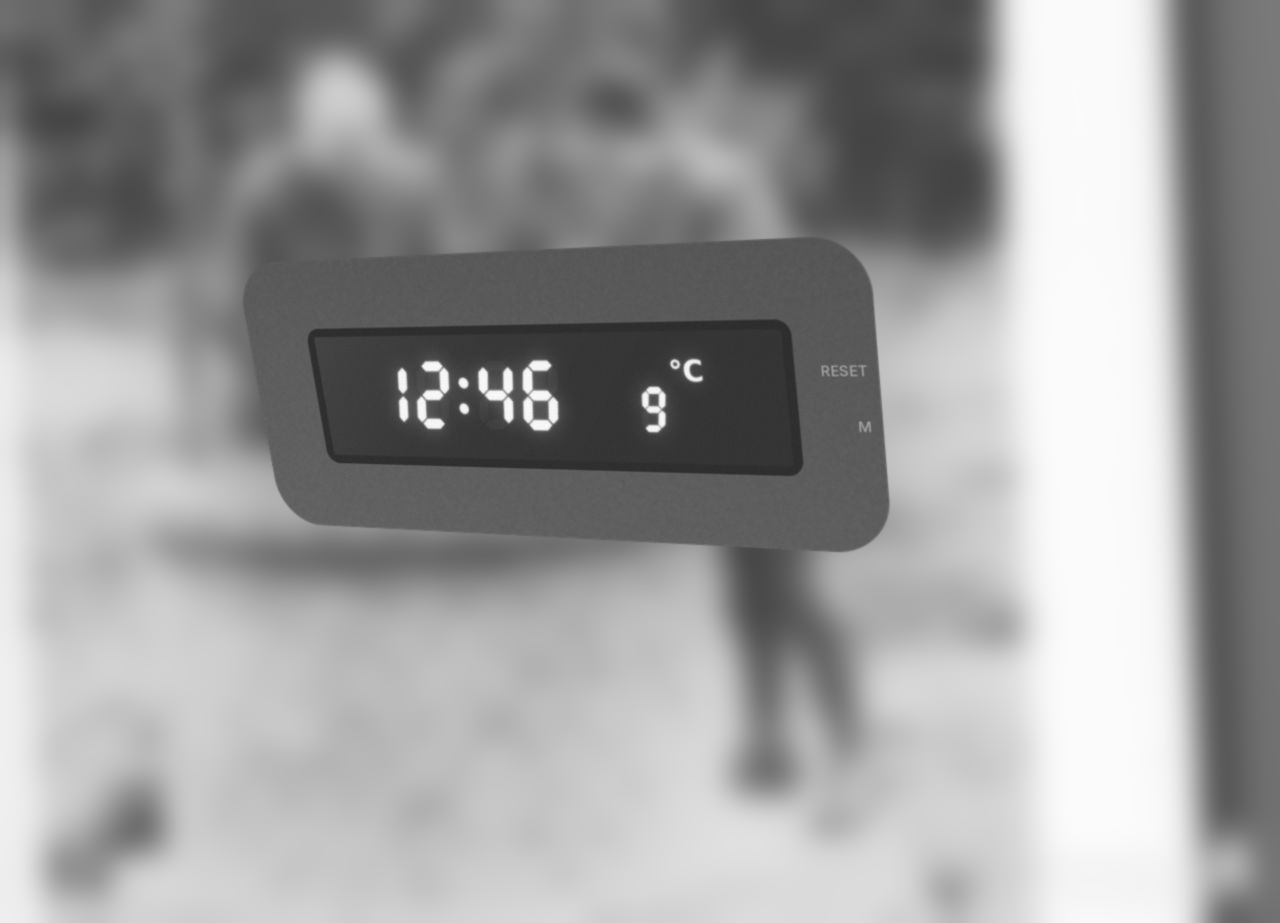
12.46
